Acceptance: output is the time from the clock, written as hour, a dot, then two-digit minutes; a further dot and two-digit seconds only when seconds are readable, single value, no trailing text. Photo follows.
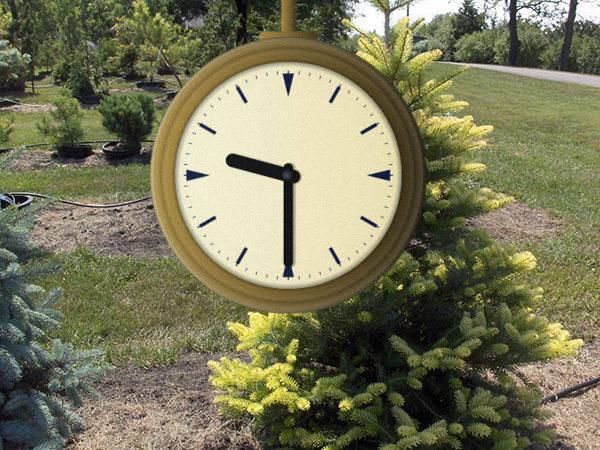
9.30
